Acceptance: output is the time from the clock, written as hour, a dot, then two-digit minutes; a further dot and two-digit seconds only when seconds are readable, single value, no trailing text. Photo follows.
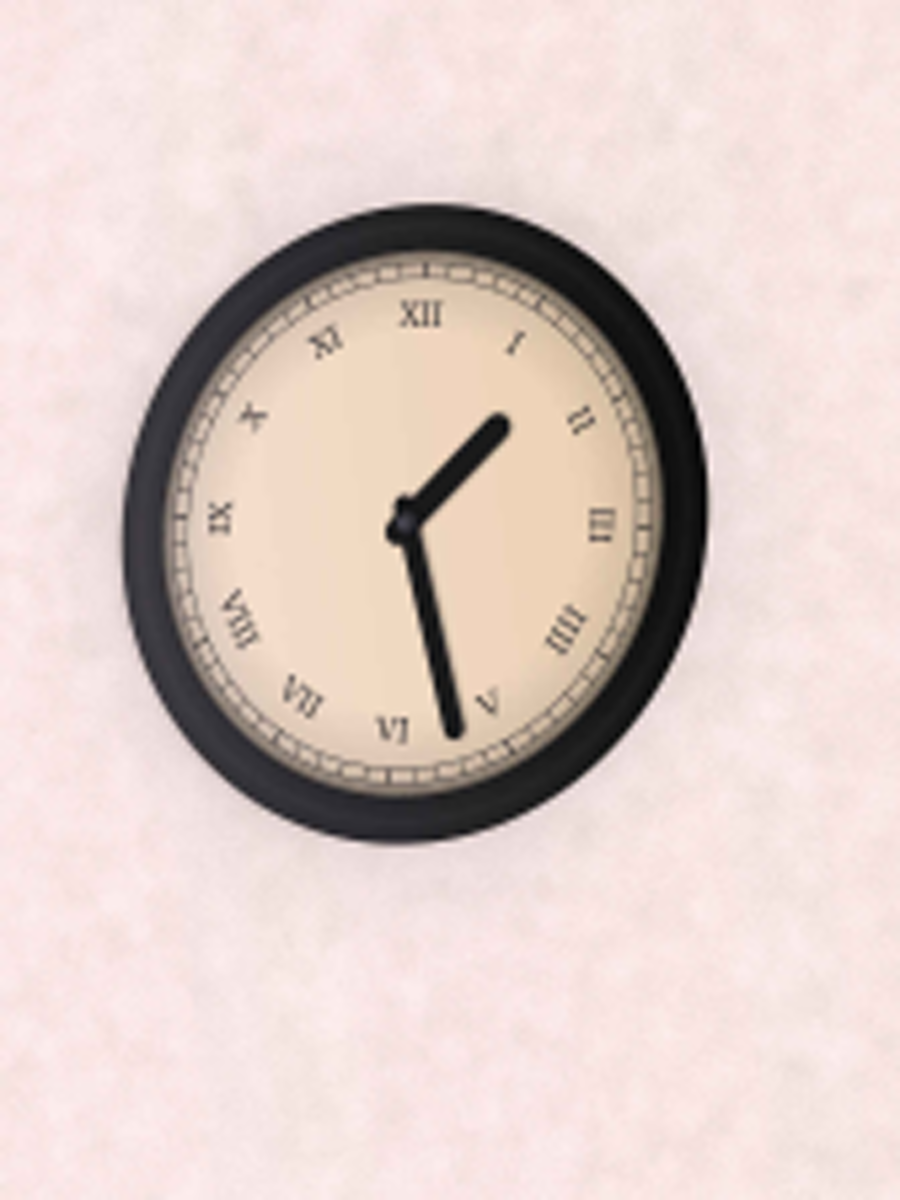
1.27
